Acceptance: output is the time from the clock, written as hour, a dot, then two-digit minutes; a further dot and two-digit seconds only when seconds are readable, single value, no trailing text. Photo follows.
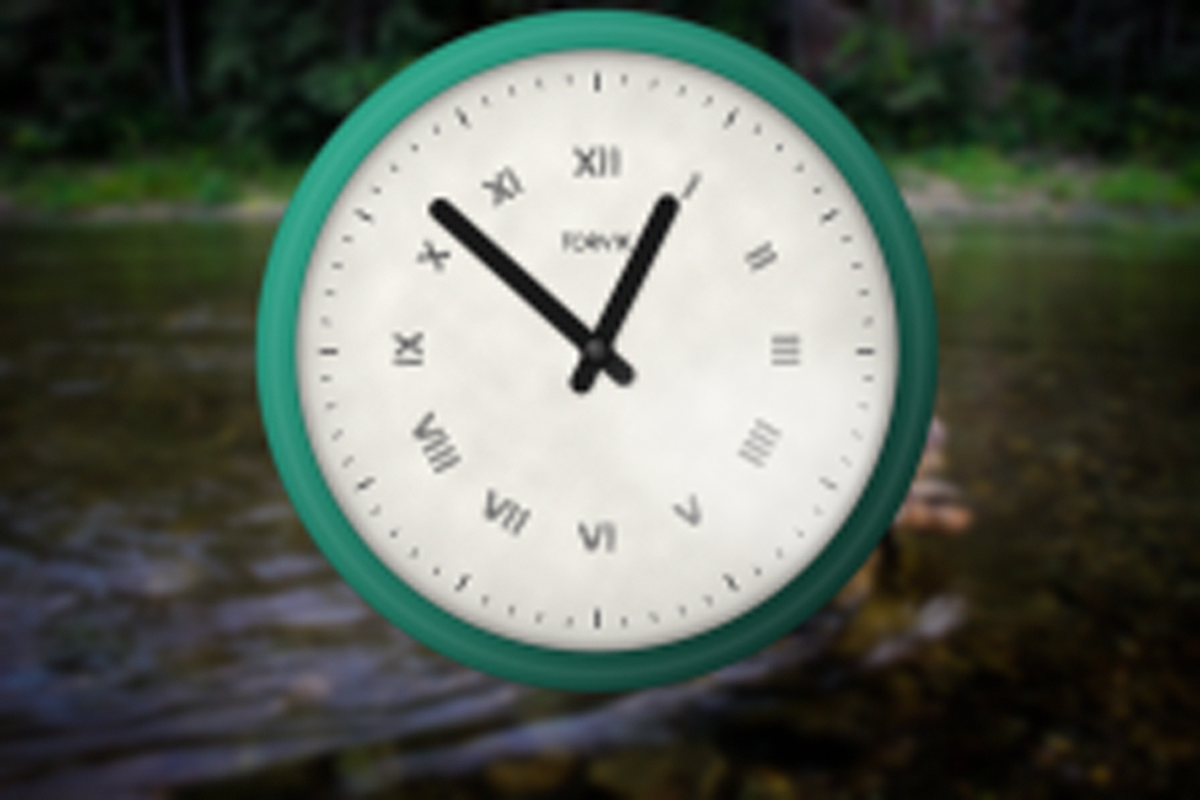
12.52
